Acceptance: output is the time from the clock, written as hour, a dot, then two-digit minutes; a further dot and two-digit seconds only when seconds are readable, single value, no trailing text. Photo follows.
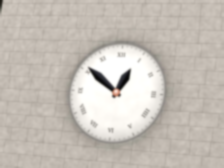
12.51
